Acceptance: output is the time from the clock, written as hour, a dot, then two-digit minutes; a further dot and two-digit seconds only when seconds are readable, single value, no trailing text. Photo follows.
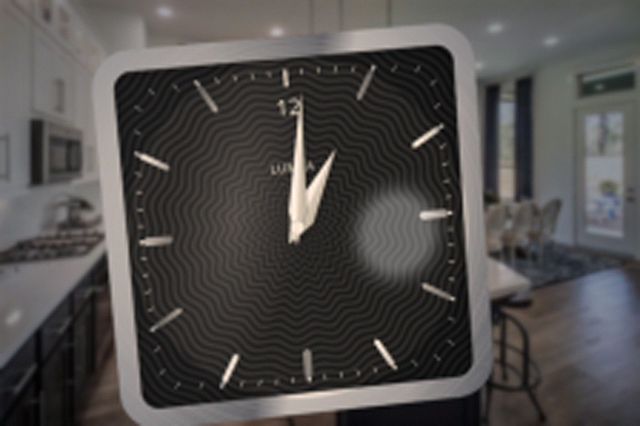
1.01
